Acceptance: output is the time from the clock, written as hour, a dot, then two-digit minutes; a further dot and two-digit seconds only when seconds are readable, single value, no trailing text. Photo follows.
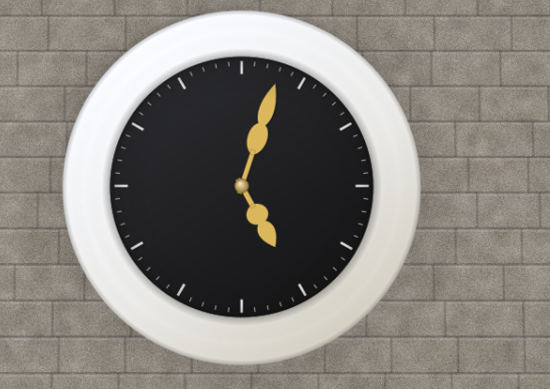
5.03
